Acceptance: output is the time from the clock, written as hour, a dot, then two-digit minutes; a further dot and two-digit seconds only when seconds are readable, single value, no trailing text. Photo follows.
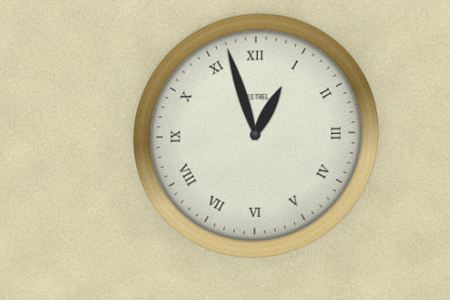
12.57
